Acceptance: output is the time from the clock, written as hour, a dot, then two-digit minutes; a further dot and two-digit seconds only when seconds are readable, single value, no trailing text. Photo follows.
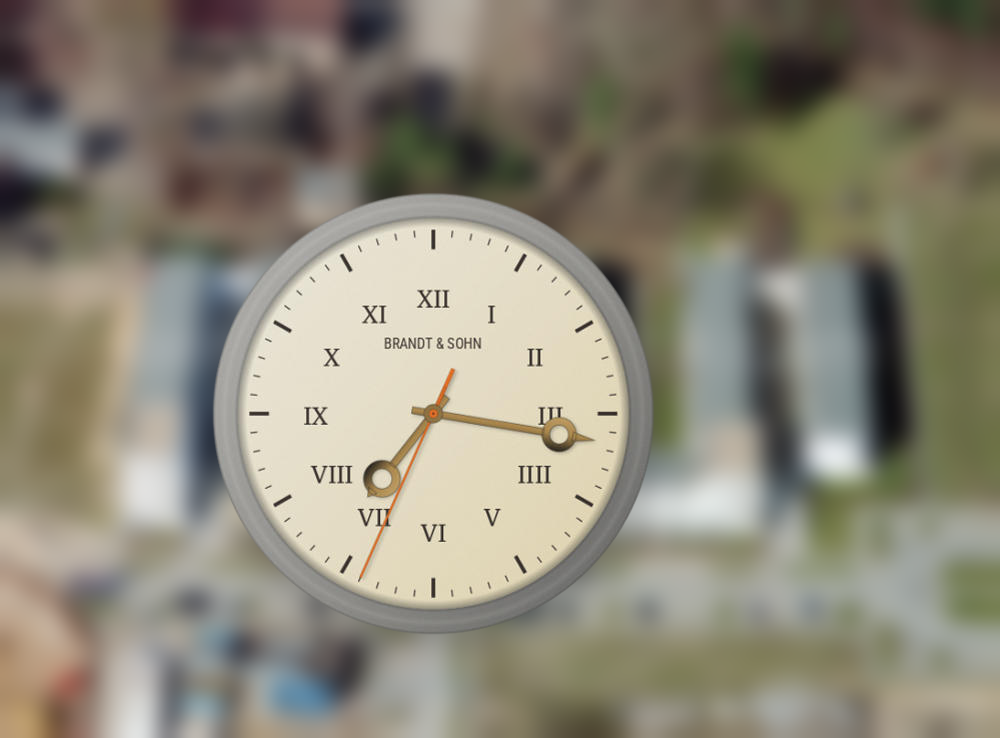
7.16.34
